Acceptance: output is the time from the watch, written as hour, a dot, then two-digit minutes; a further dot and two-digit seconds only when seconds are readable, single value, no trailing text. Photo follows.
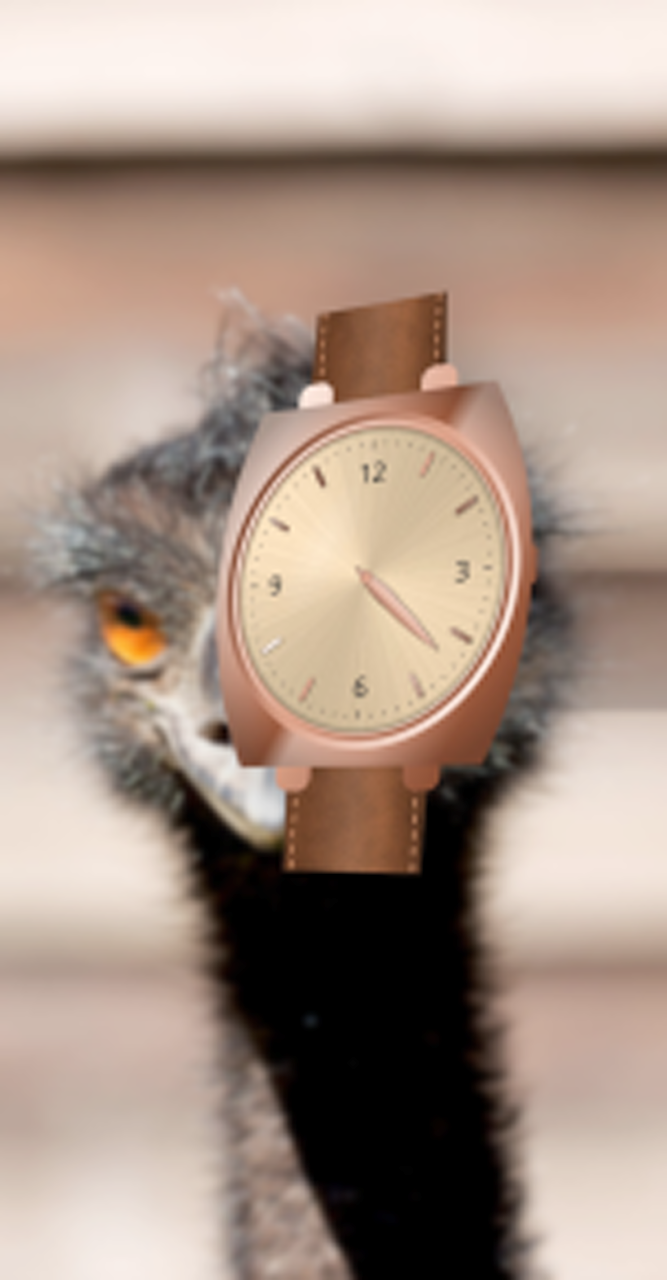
4.22
